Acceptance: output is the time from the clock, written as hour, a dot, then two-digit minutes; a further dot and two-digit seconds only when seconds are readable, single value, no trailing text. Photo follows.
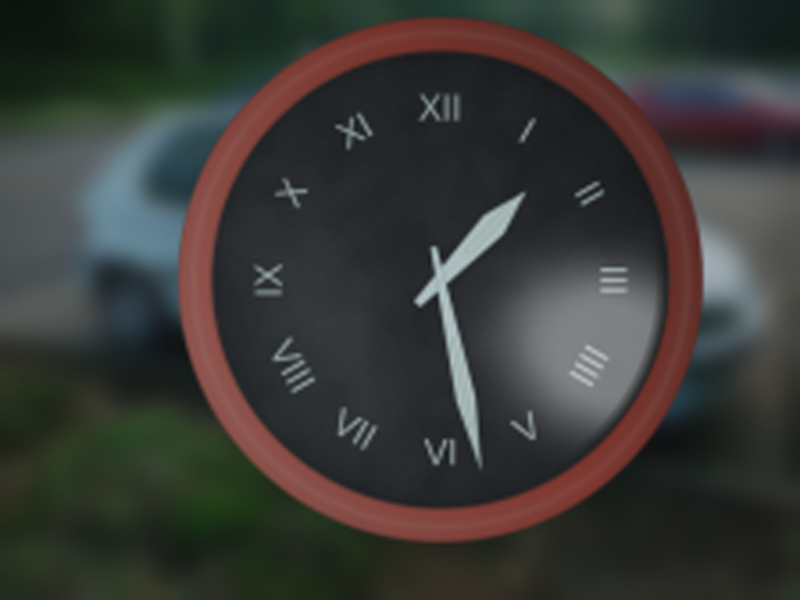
1.28
